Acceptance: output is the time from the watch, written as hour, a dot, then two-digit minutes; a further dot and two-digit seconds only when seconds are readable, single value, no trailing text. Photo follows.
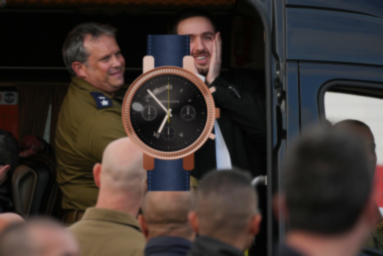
6.53
